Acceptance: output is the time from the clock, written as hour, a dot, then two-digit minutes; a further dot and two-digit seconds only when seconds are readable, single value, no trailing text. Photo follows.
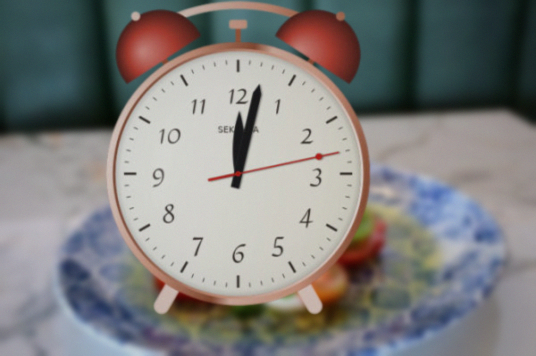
12.02.13
